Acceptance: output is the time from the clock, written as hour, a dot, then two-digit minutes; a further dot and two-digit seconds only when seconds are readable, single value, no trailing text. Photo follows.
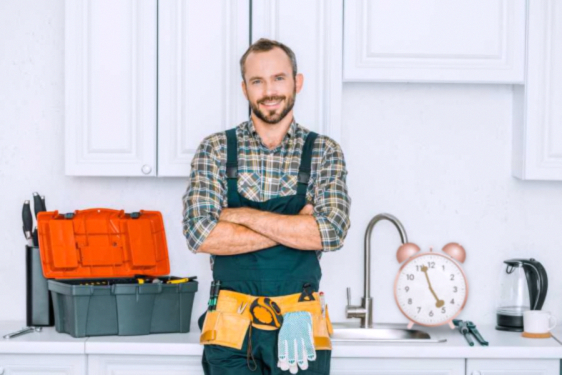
4.57
